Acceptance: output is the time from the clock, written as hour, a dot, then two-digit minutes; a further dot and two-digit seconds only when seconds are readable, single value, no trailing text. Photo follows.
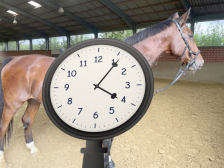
4.06
